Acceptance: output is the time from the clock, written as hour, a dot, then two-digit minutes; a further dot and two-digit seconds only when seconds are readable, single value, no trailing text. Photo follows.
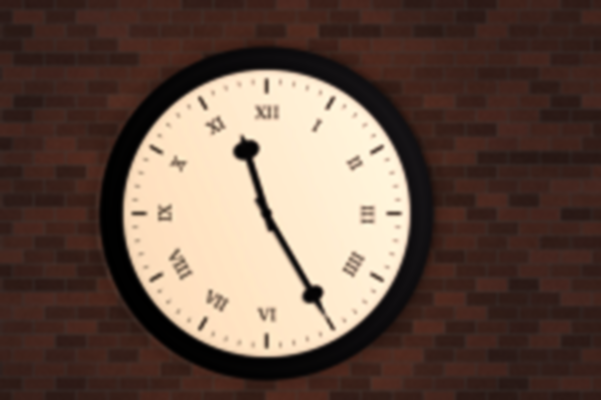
11.25
